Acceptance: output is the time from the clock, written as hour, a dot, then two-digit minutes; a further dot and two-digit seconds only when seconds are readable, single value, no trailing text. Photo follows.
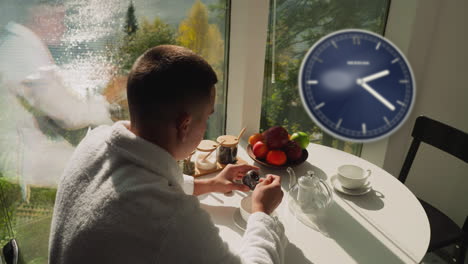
2.22
